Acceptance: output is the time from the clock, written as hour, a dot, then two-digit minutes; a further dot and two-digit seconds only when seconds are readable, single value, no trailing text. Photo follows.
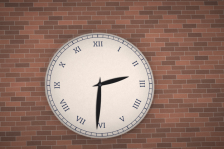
2.31
